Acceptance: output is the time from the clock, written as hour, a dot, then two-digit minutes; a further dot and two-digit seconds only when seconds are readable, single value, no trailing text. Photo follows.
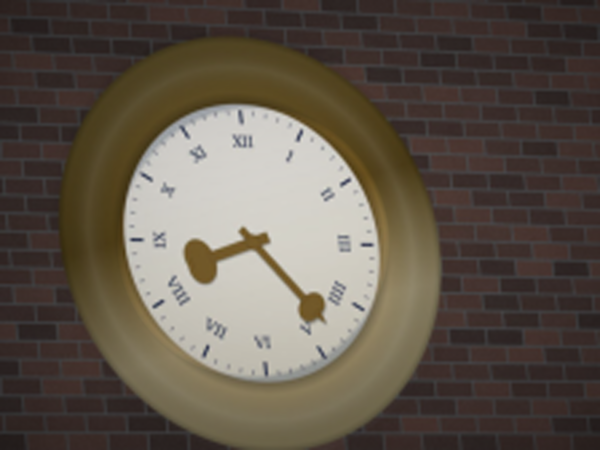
8.23
